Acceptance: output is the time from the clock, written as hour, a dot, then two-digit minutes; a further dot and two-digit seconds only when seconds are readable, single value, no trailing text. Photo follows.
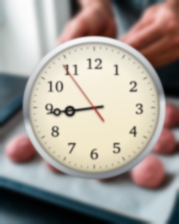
8.43.54
